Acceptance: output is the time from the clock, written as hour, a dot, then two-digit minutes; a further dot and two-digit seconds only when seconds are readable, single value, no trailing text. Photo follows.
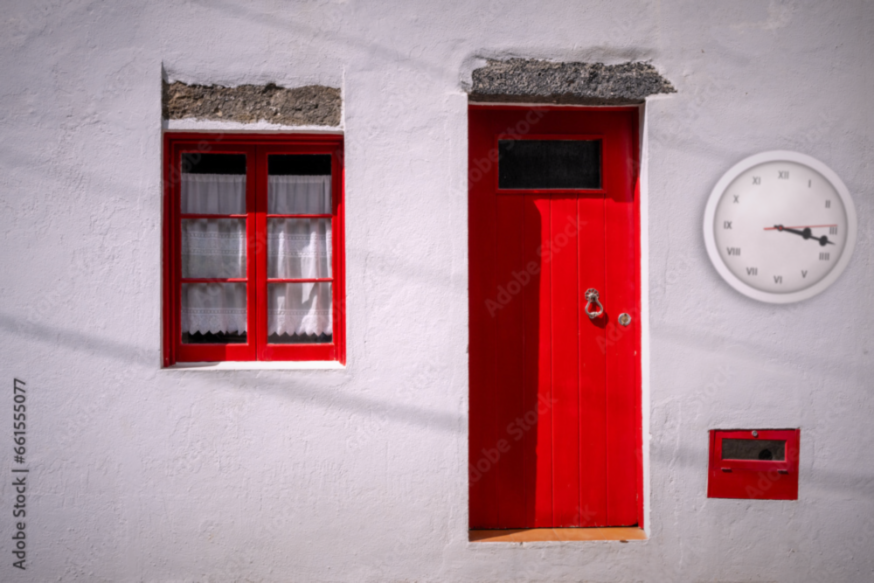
3.17.14
